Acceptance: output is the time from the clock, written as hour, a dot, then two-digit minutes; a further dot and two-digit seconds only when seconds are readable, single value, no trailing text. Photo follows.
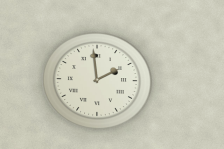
1.59
